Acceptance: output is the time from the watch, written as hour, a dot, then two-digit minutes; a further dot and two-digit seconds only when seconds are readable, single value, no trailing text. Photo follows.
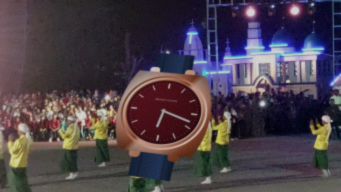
6.18
